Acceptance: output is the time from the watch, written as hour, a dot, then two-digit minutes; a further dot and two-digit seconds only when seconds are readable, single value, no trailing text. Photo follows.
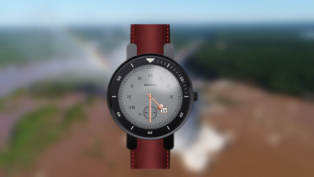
4.30
